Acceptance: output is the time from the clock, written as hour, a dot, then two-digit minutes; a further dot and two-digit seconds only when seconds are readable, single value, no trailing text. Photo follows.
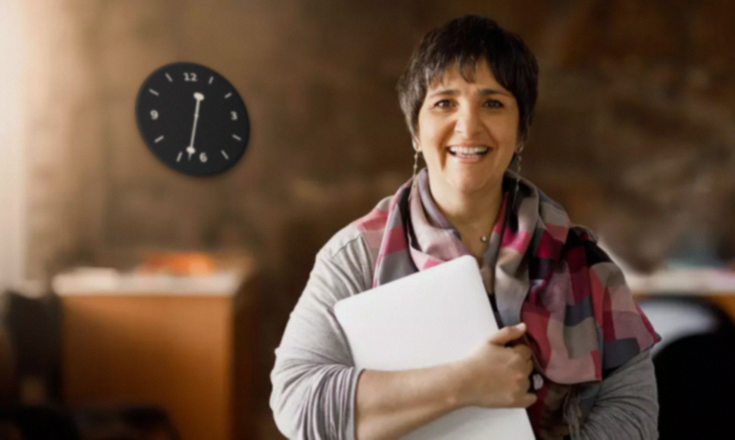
12.33
